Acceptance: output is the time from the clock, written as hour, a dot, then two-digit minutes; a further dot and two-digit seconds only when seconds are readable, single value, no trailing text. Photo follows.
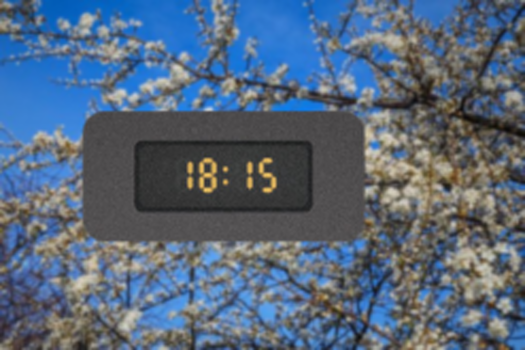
18.15
